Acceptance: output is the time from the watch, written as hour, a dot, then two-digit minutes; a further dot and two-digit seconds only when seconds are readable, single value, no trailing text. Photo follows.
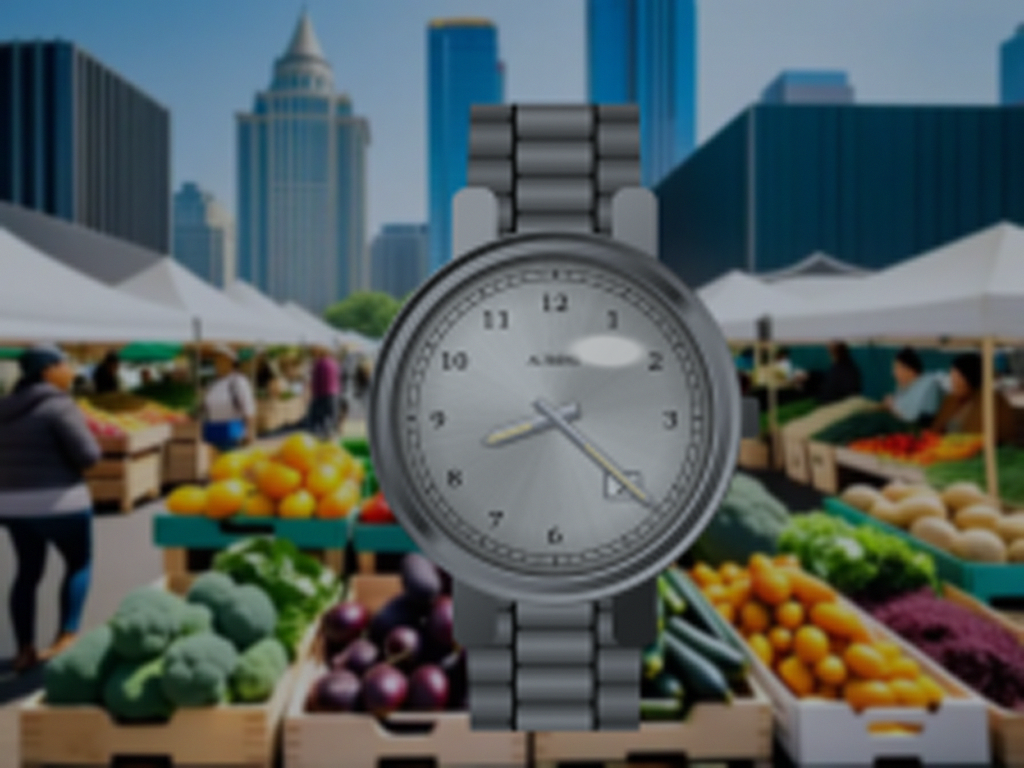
8.22
